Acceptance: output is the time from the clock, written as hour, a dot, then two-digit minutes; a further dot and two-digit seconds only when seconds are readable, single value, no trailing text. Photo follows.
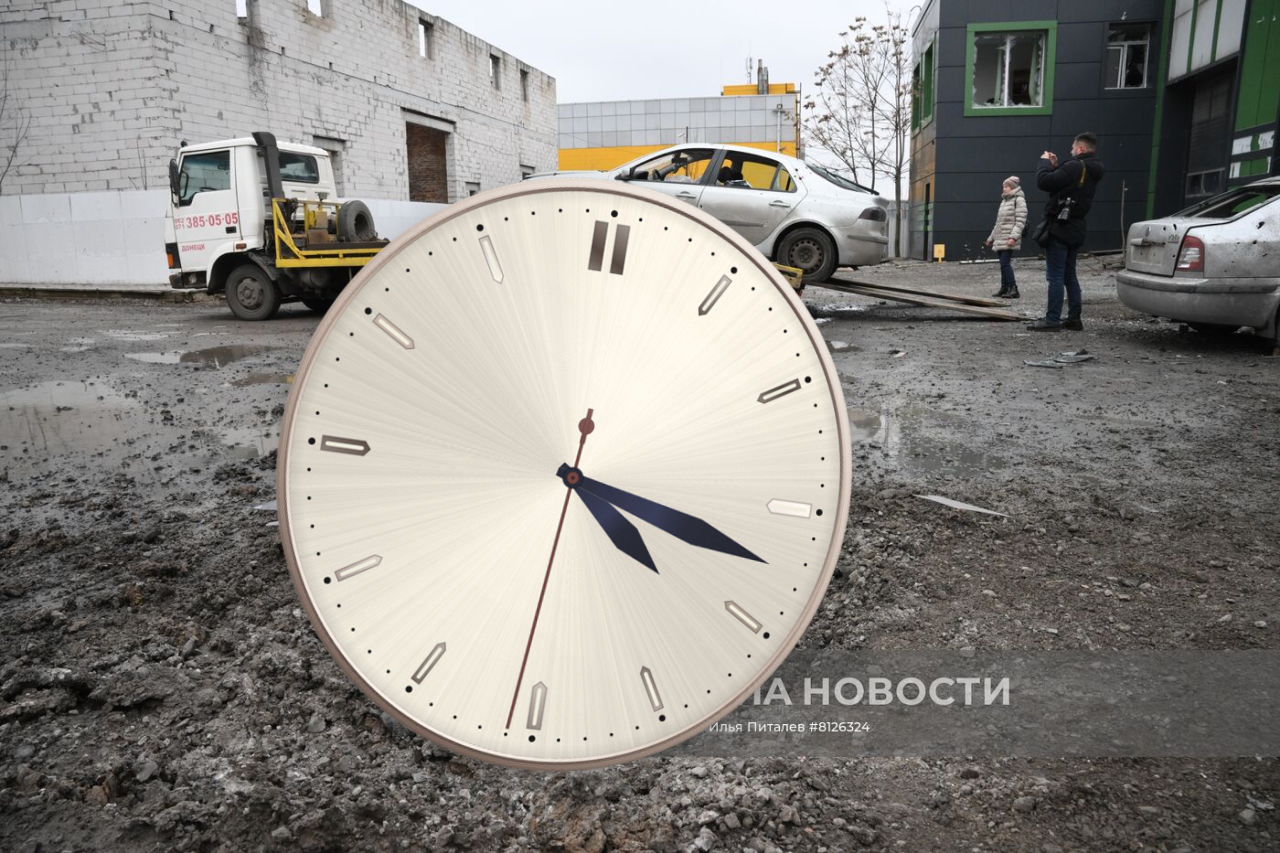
4.17.31
